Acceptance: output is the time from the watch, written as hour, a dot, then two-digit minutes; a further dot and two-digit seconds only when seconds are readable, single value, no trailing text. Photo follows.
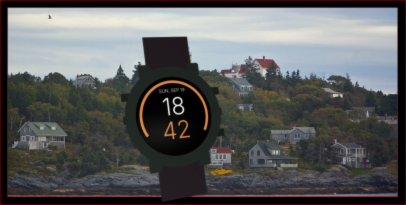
18.42
